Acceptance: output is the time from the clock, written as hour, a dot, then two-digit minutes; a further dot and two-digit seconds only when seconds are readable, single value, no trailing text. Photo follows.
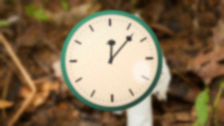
12.07
